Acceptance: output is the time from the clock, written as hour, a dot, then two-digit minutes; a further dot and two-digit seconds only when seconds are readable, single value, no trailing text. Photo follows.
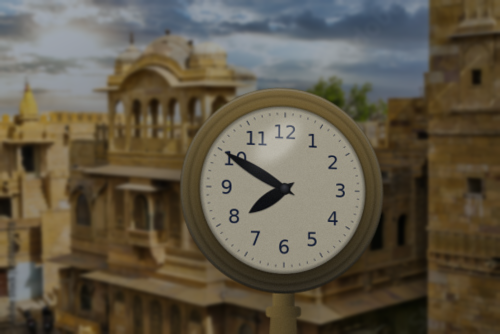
7.50
